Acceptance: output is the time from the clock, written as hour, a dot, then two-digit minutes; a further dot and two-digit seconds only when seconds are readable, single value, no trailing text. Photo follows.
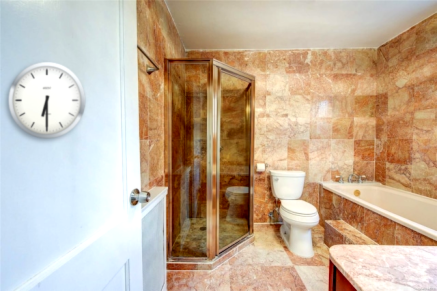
6.30
